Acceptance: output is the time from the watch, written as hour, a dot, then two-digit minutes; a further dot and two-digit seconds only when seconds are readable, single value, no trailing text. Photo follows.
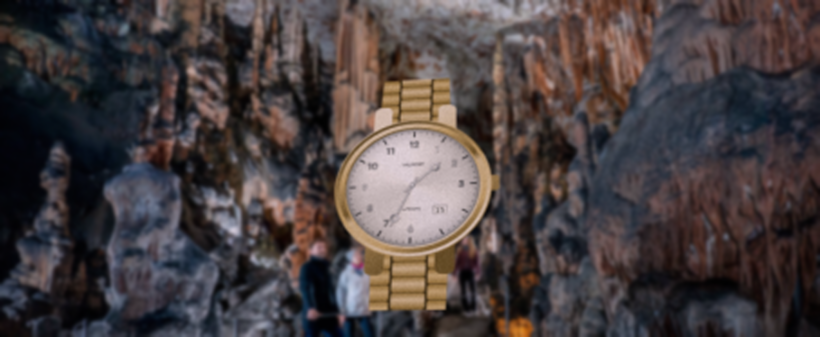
1.34
